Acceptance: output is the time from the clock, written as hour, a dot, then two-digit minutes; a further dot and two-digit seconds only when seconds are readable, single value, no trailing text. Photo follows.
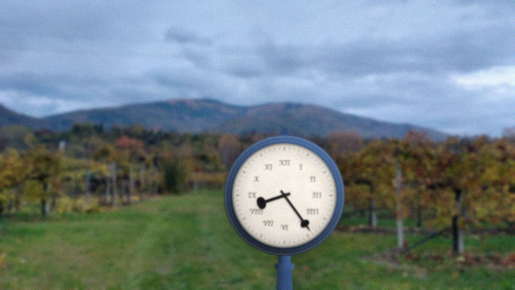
8.24
